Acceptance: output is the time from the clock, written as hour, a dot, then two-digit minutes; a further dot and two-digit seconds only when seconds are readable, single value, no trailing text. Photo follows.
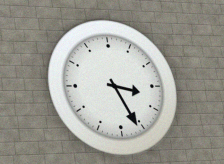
3.26
